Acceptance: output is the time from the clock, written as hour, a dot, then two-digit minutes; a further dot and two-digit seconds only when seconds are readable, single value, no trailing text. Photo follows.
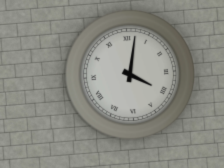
4.02
